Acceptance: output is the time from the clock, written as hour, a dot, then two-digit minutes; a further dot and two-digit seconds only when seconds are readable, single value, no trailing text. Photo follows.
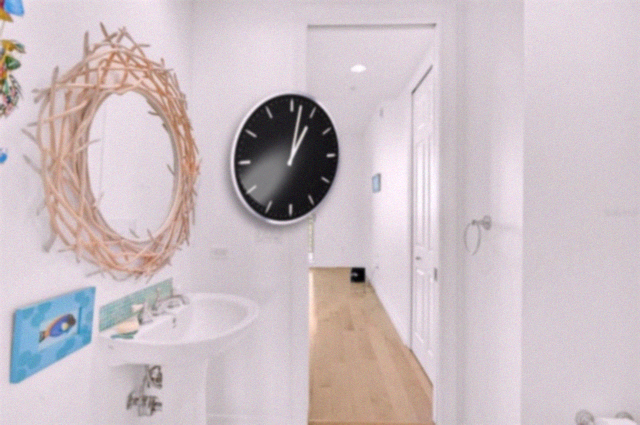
1.02
